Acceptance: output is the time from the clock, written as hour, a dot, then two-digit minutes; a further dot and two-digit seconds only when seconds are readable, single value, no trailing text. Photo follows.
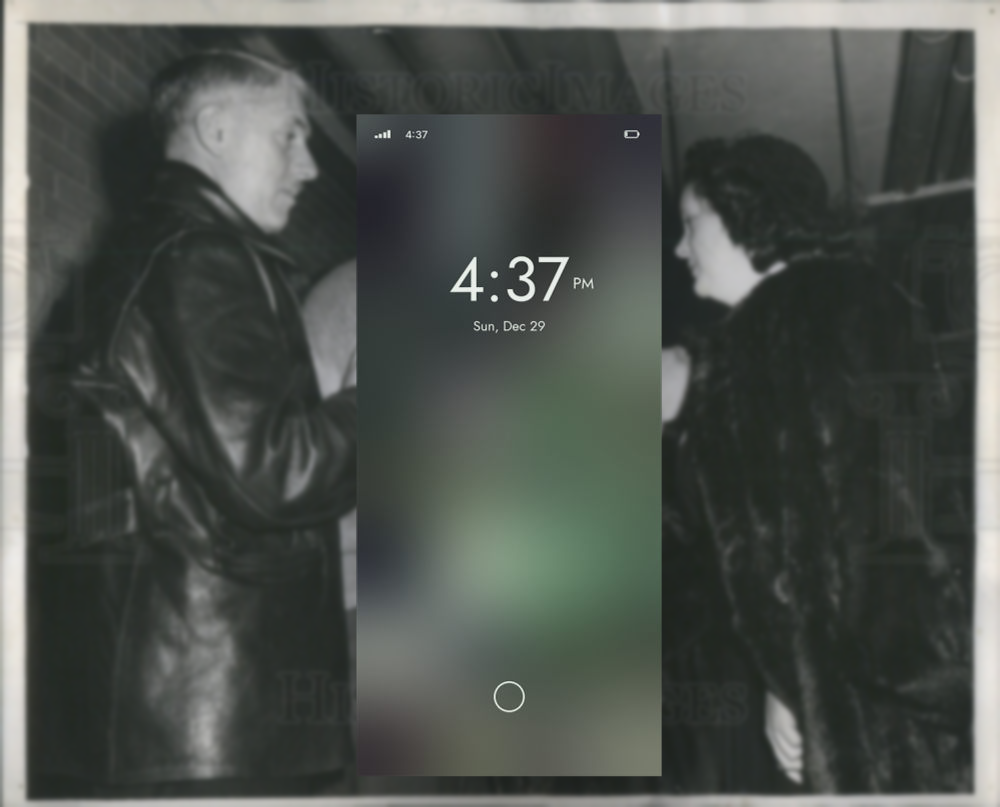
4.37
